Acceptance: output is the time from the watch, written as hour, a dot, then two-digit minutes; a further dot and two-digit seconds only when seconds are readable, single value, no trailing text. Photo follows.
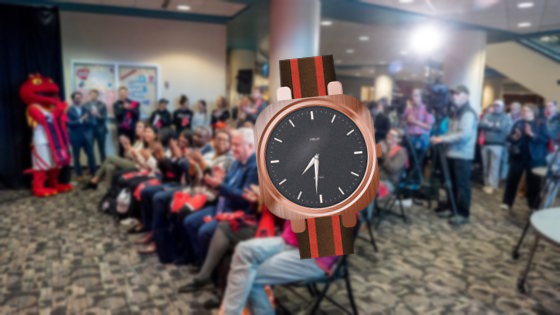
7.31
